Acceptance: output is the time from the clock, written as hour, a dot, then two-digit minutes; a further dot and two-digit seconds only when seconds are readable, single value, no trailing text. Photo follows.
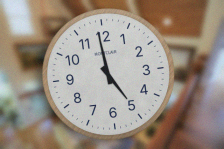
4.59
